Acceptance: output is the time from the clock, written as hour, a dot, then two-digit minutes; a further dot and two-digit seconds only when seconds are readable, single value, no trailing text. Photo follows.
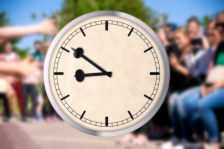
8.51
